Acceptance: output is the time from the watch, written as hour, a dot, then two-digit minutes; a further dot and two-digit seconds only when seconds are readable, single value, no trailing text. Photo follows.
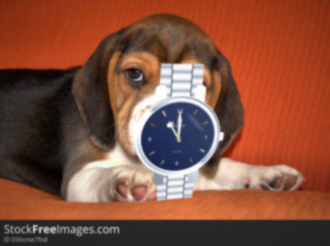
11.00
